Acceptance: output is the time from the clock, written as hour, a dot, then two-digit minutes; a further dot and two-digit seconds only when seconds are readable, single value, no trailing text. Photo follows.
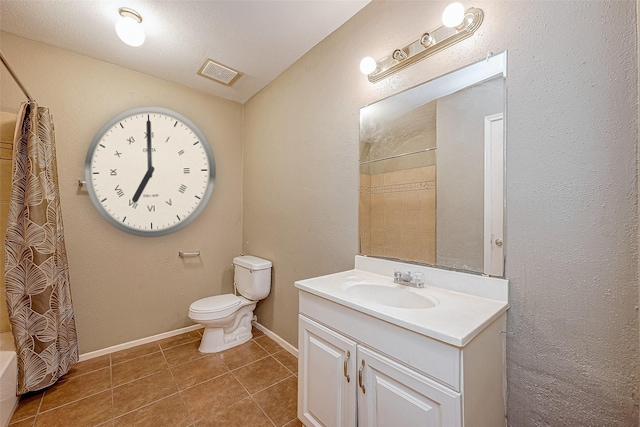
7.00
